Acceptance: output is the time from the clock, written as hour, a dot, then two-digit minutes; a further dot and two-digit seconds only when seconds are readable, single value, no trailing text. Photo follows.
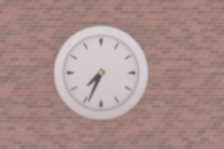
7.34
